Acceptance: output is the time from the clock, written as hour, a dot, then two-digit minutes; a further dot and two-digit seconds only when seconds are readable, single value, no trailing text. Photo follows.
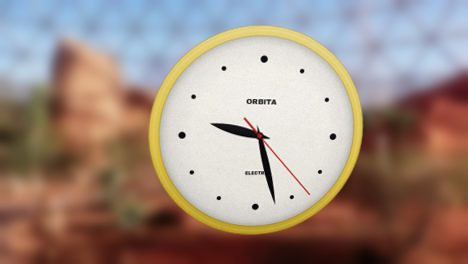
9.27.23
